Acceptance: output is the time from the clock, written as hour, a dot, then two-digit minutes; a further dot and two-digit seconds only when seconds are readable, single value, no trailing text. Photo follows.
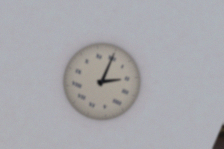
2.00
